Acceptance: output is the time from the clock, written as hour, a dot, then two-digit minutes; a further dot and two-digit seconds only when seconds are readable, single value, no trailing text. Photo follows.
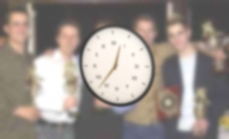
12.37
